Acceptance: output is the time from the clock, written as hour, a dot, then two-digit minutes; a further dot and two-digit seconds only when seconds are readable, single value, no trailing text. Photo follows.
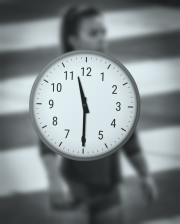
11.30
